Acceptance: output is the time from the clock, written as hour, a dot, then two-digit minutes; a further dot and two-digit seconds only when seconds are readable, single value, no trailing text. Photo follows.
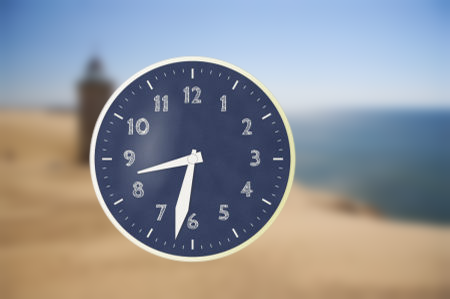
8.32
